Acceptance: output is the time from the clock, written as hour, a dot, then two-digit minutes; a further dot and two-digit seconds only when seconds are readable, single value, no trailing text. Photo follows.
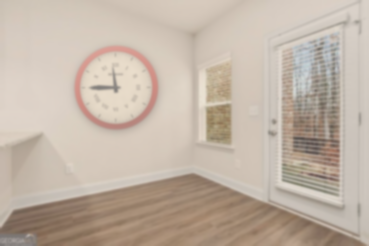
11.45
